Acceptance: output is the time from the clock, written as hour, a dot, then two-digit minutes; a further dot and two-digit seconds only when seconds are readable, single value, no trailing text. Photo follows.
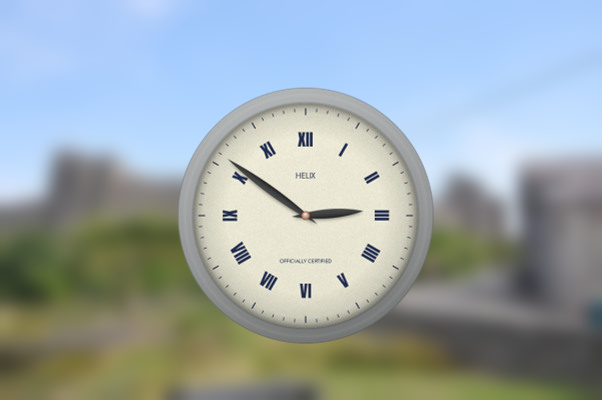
2.51
